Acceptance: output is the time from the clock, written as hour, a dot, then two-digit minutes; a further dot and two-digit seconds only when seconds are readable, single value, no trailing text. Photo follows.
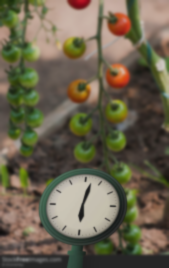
6.02
